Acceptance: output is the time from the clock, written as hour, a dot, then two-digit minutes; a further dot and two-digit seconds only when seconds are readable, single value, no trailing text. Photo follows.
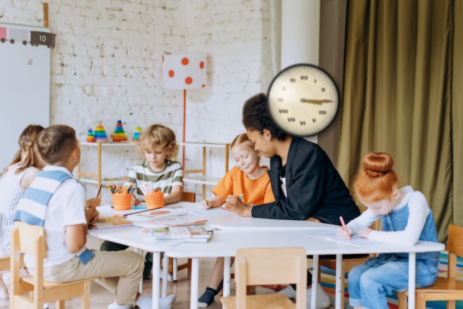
3.15
